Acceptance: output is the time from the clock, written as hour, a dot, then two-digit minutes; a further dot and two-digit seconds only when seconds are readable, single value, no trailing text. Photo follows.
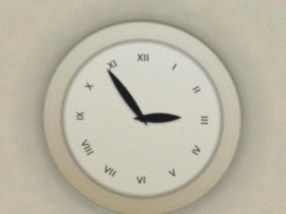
2.54
